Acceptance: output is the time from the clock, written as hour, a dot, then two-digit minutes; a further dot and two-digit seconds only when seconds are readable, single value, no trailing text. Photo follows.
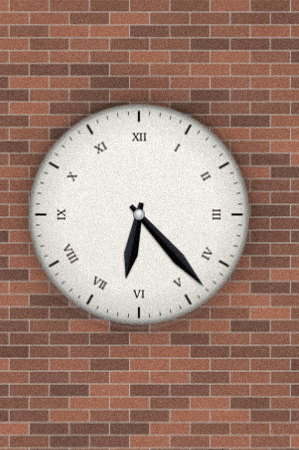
6.23
